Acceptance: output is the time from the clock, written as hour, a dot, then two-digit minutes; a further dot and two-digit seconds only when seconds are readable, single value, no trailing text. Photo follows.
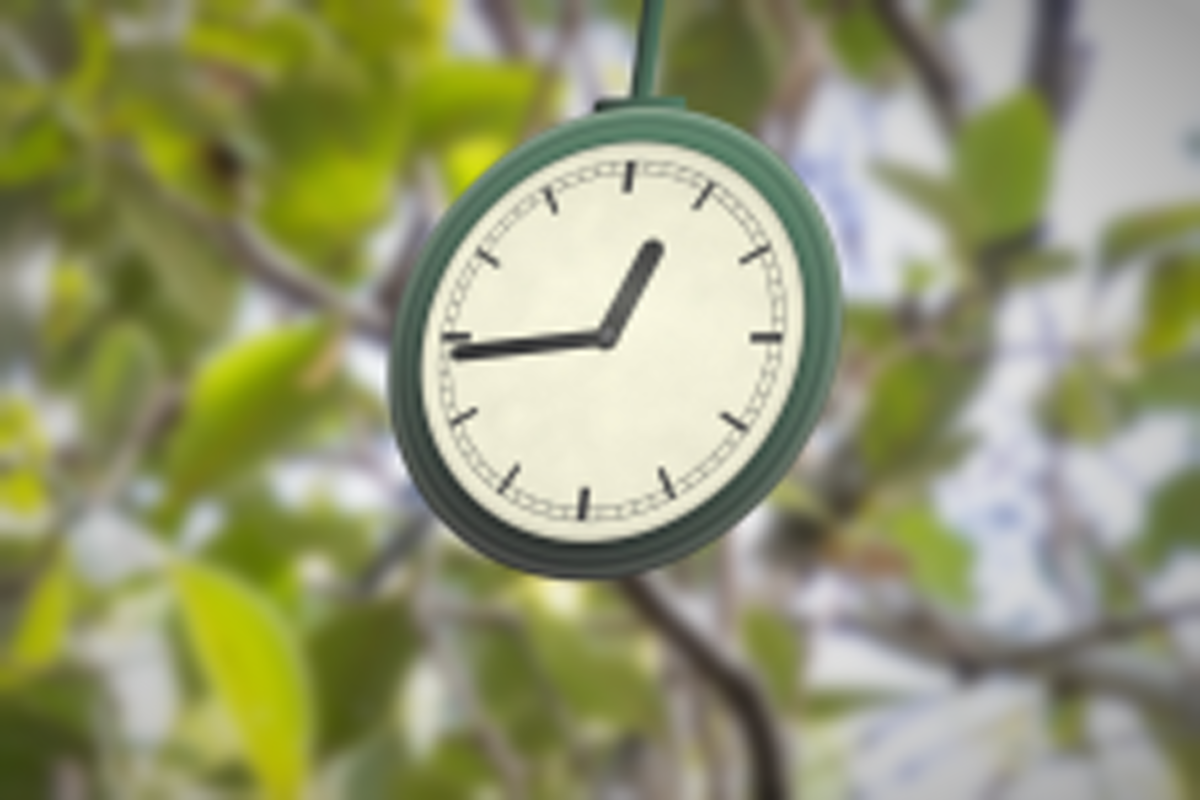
12.44
